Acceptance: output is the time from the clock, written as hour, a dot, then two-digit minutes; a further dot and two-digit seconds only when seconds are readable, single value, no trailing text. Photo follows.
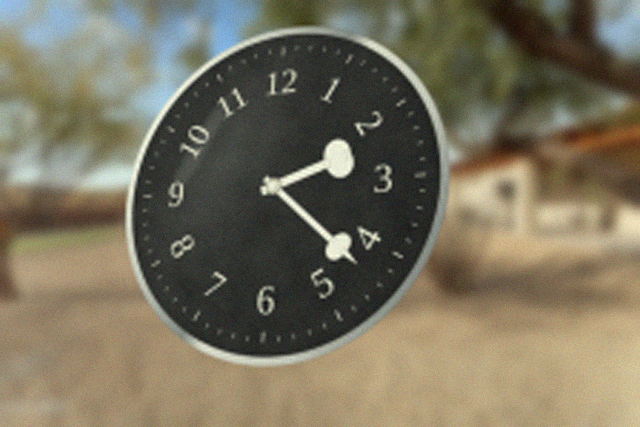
2.22
